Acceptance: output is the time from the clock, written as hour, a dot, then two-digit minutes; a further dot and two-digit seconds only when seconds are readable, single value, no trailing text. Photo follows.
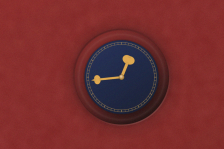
12.44
